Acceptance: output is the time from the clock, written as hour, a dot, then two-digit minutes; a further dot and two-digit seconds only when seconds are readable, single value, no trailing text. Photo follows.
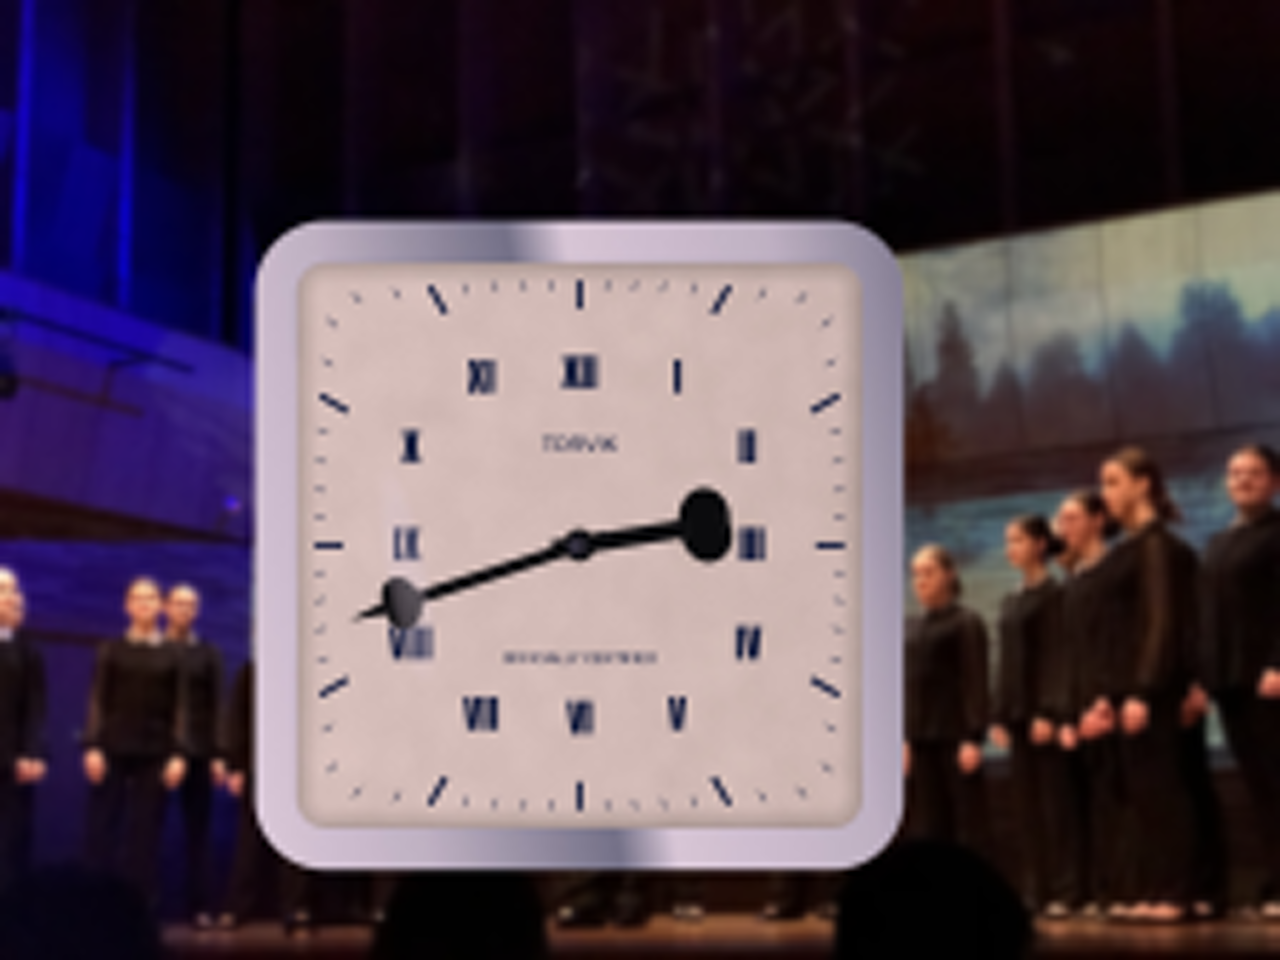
2.42
